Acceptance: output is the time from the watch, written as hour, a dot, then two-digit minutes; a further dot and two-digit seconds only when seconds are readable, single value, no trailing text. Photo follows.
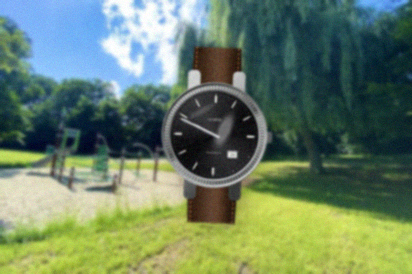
9.49
